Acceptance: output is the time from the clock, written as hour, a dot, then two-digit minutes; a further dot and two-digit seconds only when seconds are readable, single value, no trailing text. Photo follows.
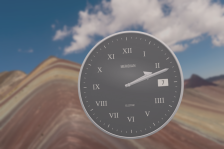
2.12
